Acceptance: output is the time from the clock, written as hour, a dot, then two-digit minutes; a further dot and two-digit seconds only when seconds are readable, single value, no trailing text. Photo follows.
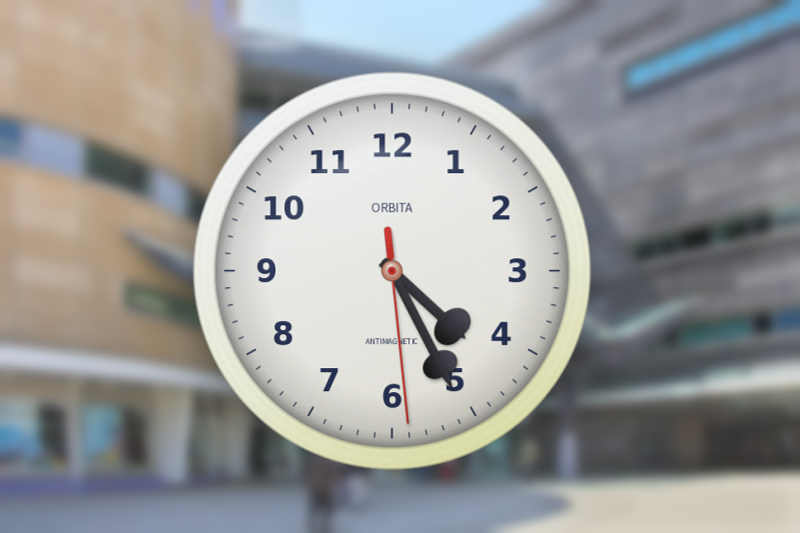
4.25.29
